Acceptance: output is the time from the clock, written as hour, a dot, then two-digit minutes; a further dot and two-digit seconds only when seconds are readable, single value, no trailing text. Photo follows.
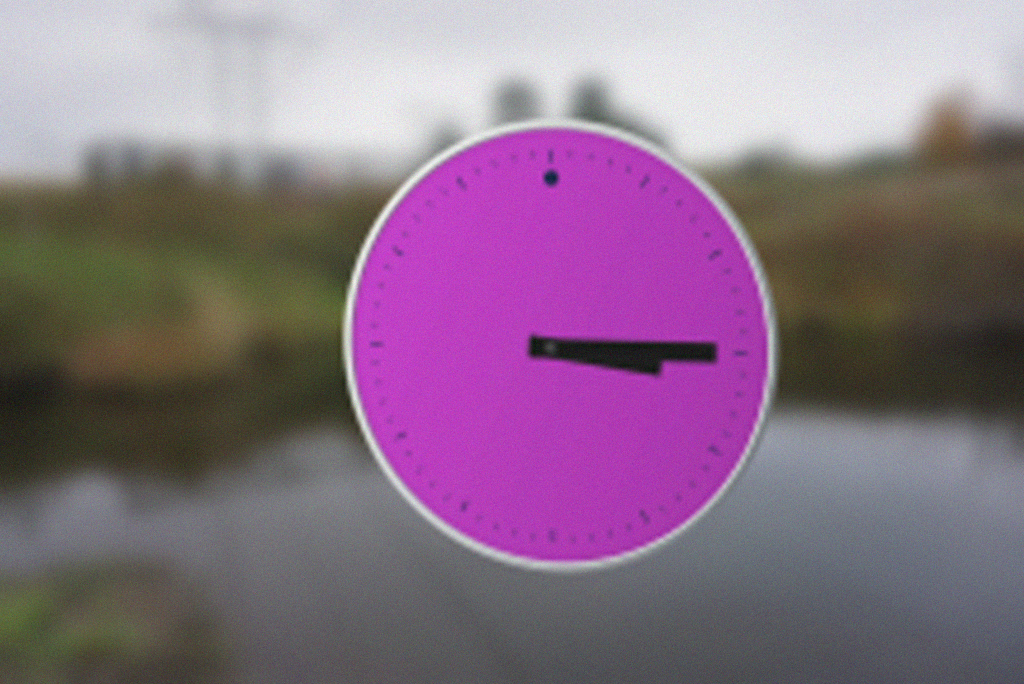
3.15
